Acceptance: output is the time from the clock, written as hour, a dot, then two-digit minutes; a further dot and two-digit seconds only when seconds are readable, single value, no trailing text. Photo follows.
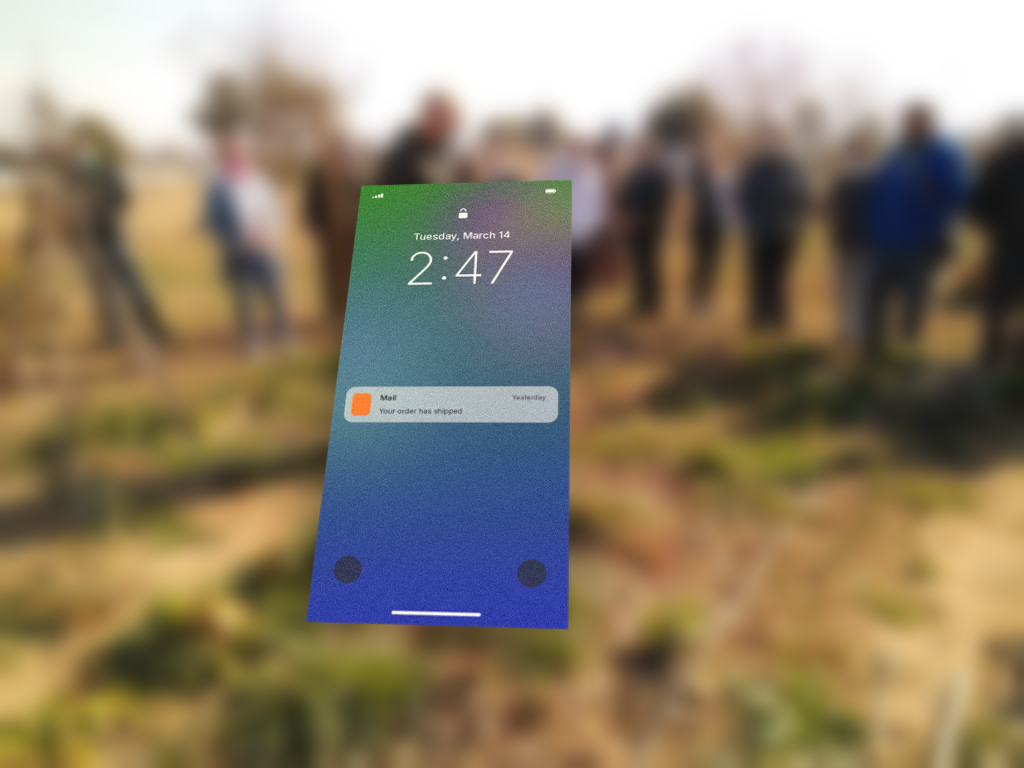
2.47
